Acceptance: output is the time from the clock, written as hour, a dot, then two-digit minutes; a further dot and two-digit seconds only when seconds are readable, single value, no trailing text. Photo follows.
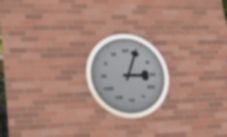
3.04
